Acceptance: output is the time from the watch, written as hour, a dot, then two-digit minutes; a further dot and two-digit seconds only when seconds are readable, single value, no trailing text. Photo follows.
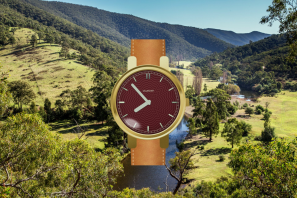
7.53
